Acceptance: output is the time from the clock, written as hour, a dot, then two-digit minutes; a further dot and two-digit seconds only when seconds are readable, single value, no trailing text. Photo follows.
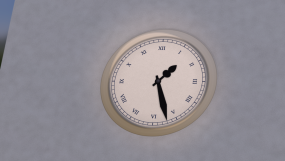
1.27
